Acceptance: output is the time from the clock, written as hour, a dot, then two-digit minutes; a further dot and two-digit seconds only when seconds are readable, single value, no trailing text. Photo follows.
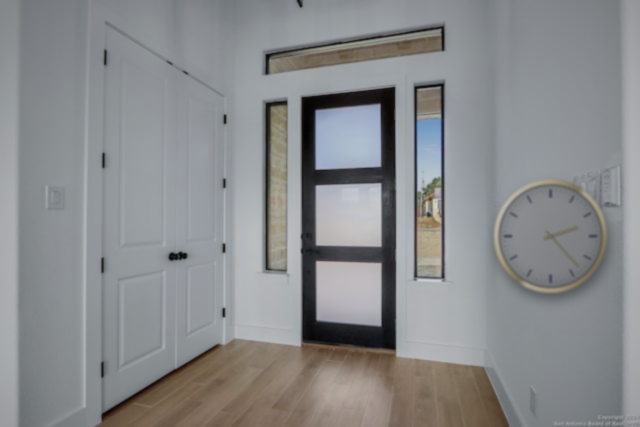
2.23
